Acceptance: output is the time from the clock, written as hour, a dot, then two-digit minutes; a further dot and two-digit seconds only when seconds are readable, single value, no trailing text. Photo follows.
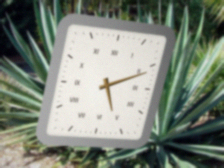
5.11
